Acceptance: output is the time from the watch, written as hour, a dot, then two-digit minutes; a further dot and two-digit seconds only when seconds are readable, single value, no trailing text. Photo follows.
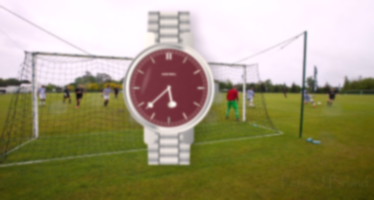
5.38
